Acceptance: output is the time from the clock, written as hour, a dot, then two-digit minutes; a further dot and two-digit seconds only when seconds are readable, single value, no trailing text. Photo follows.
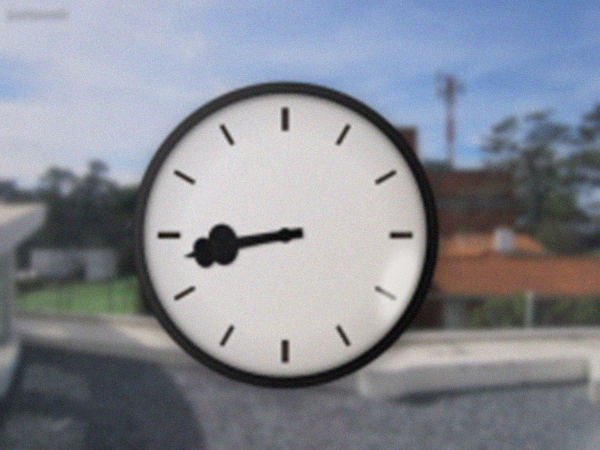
8.43
